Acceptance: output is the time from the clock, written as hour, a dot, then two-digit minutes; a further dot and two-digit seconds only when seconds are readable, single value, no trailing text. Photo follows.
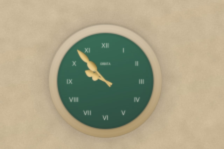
9.53
